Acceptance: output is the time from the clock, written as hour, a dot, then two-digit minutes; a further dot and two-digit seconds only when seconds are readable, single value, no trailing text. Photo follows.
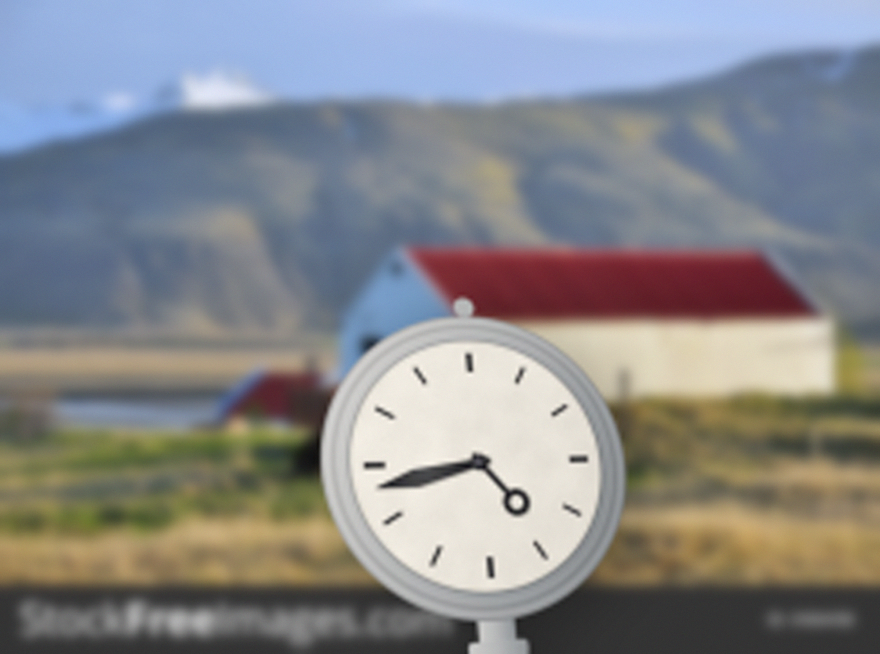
4.43
